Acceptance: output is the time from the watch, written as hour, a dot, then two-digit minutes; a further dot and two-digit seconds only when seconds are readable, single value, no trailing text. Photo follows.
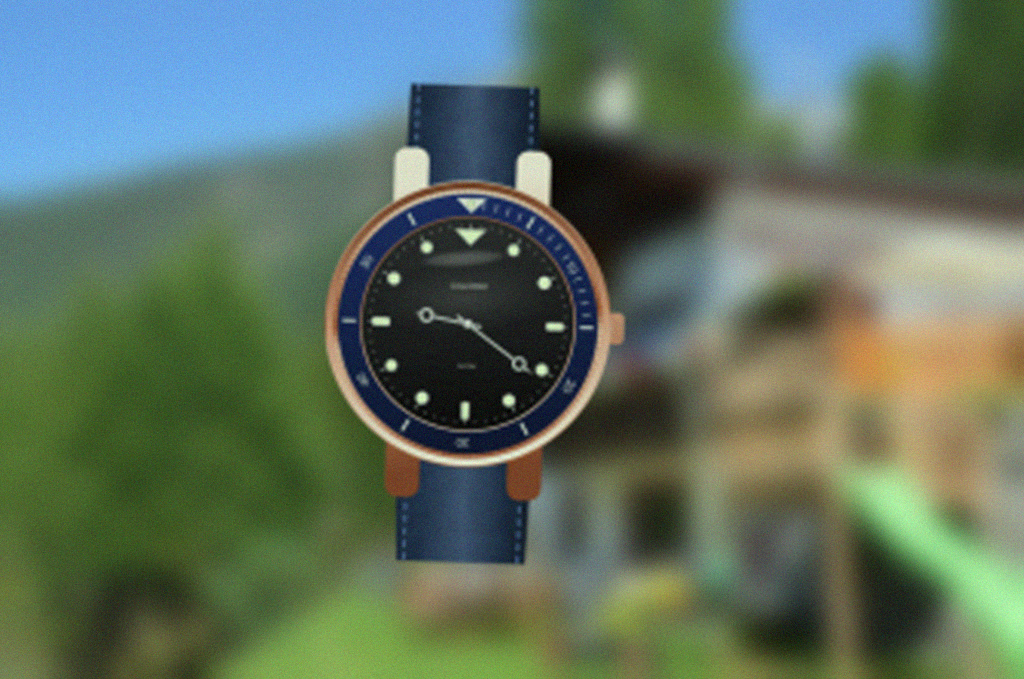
9.21
